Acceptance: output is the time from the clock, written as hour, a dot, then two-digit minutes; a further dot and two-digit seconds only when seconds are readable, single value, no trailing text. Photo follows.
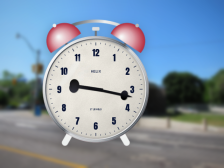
9.17
